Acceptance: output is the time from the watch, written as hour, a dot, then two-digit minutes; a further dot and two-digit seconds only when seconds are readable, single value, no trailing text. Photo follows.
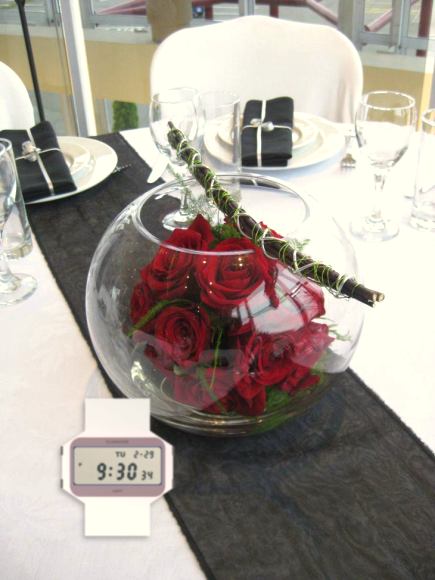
9.30
